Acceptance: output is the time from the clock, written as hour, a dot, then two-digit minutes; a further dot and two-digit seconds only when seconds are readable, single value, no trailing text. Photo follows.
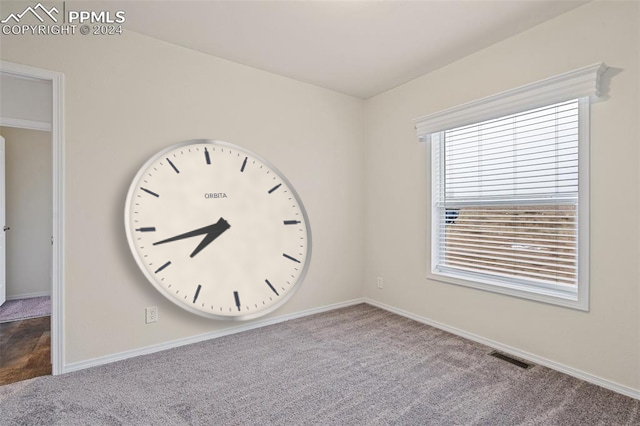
7.43
